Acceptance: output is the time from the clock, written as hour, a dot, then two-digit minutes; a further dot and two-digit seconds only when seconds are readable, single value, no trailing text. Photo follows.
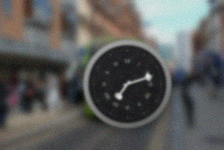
7.12
